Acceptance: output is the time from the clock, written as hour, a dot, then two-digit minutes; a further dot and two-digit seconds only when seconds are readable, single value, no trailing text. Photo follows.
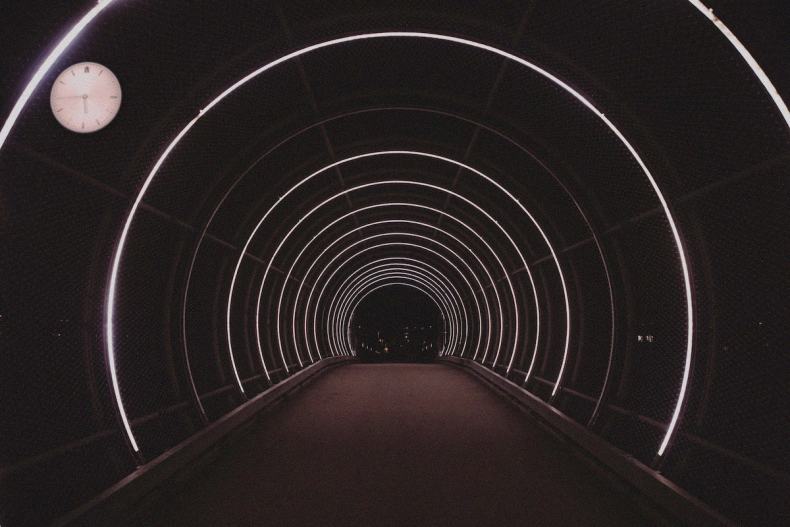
5.44
